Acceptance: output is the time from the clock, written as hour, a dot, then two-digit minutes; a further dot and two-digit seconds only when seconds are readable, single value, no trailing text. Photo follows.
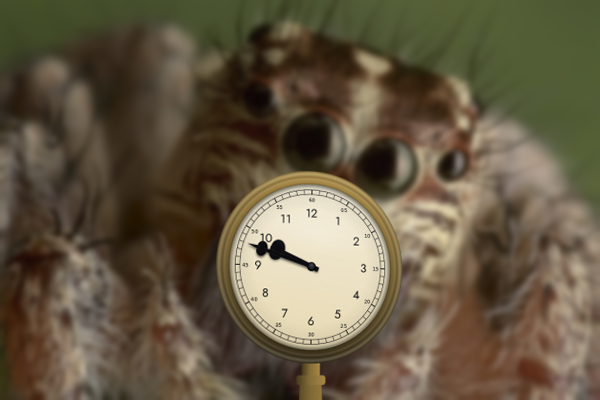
9.48
